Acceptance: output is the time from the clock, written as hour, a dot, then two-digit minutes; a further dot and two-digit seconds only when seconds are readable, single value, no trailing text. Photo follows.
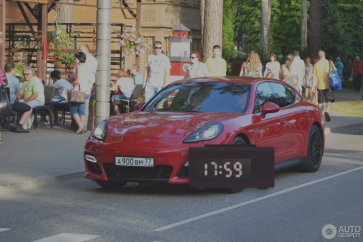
17.59
